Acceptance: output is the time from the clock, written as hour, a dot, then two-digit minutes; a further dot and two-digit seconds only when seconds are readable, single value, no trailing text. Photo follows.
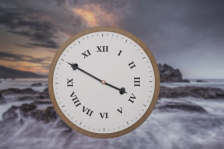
3.50
